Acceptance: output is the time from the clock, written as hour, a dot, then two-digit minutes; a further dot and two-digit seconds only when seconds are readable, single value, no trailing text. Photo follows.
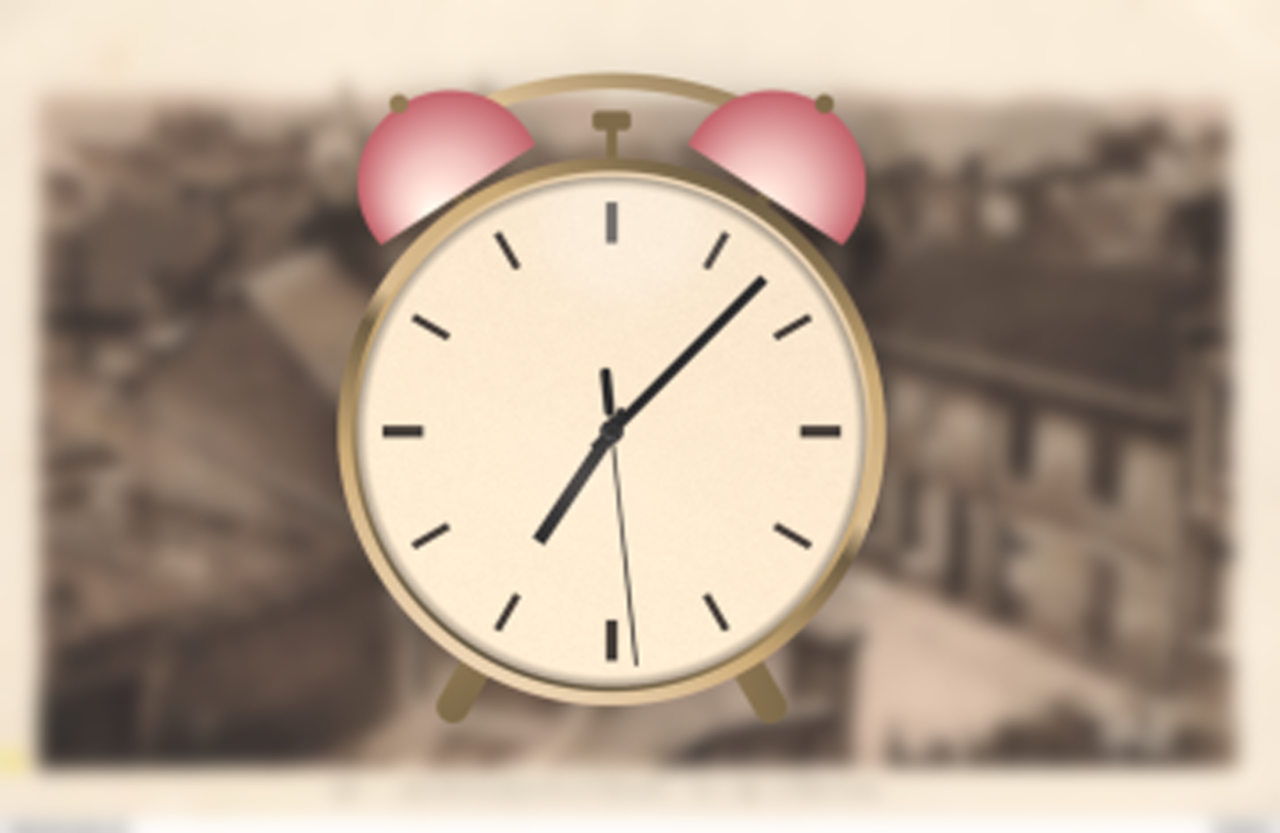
7.07.29
